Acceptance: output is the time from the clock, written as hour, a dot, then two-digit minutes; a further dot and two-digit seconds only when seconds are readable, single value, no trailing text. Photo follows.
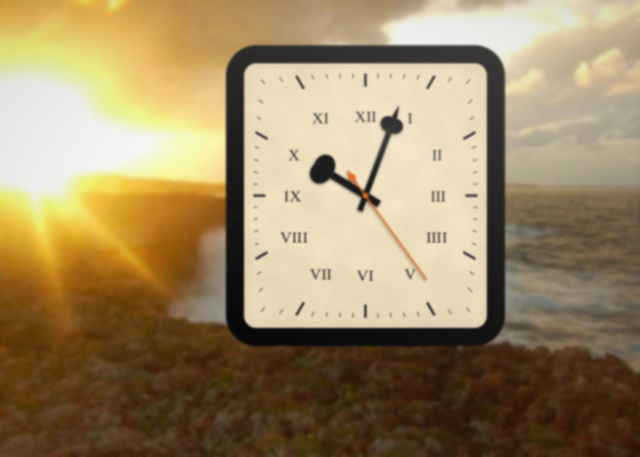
10.03.24
